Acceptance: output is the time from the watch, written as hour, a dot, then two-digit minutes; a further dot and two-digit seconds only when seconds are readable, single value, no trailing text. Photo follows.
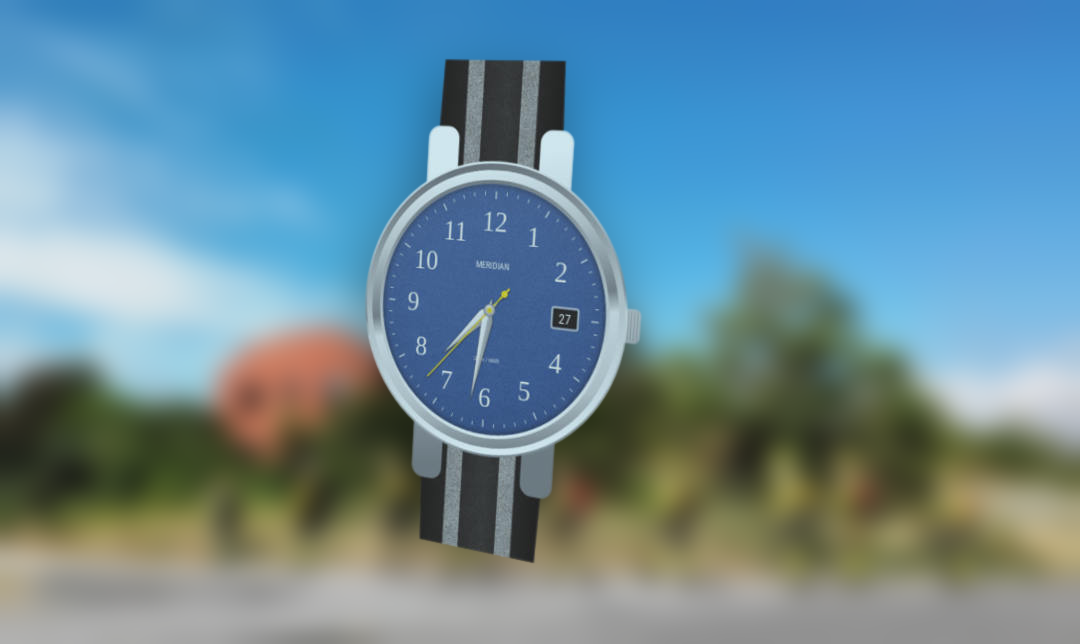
7.31.37
